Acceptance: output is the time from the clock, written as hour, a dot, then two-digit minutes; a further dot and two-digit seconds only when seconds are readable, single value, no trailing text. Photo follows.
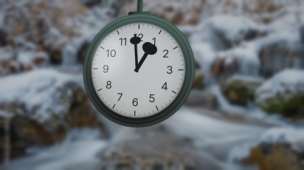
12.59
